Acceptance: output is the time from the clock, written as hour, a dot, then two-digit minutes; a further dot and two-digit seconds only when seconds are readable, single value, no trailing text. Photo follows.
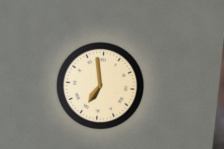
6.58
